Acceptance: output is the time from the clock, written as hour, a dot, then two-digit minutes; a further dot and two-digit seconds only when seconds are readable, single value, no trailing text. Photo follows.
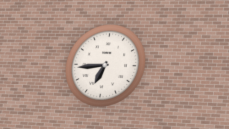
6.44
